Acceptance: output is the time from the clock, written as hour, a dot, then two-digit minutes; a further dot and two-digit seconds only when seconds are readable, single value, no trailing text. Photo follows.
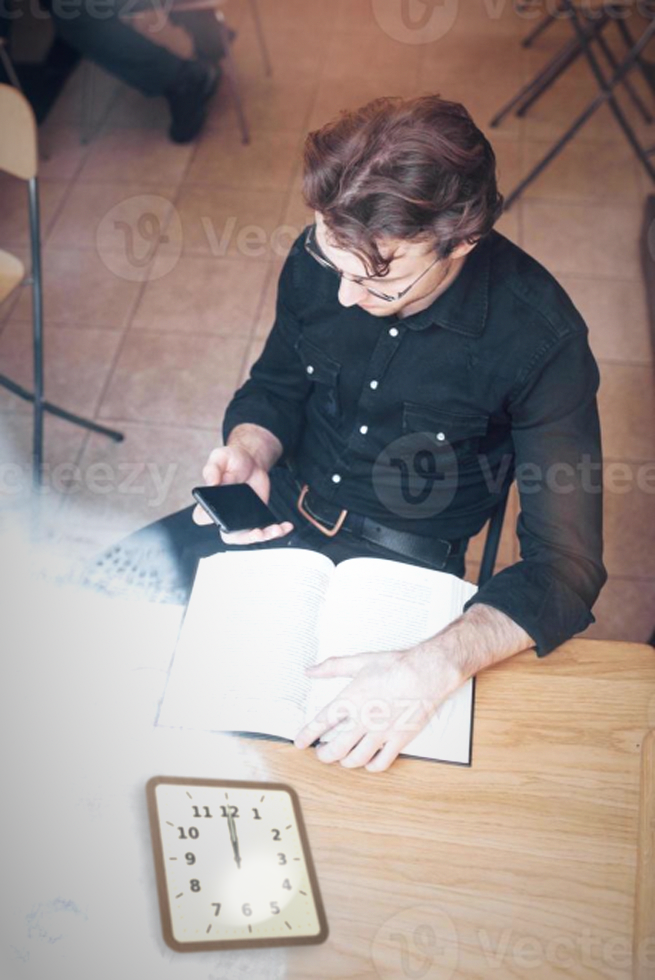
12.00
